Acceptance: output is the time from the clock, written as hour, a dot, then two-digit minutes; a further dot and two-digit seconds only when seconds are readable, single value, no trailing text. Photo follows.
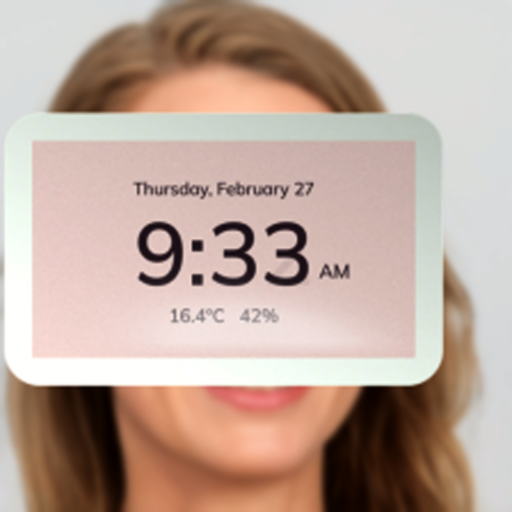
9.33
